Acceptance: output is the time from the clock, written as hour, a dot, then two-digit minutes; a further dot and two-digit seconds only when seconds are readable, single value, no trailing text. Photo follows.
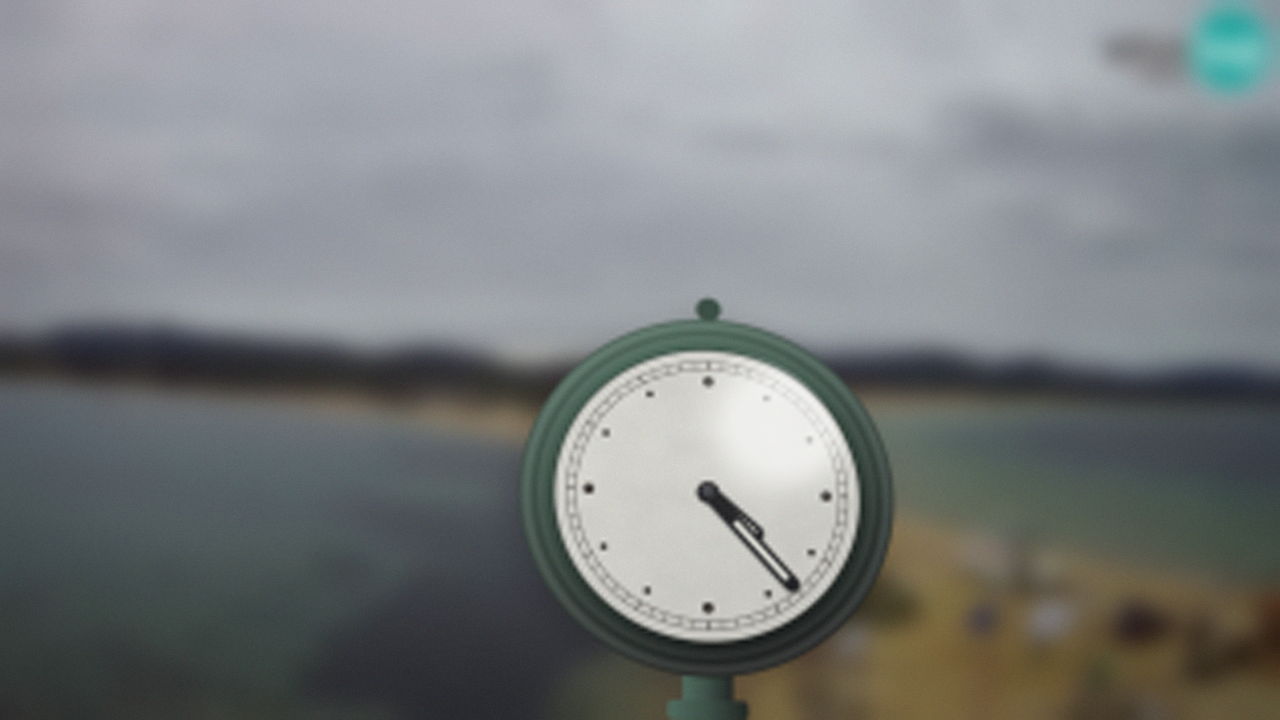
4.23
